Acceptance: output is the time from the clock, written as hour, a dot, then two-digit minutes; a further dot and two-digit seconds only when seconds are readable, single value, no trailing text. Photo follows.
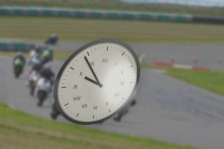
9.54
